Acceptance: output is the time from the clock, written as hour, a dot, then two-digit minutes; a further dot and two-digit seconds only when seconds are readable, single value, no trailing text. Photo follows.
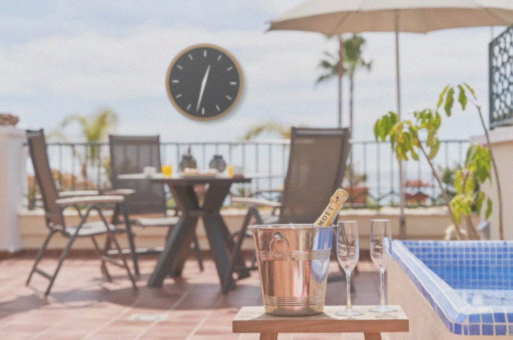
12.32
